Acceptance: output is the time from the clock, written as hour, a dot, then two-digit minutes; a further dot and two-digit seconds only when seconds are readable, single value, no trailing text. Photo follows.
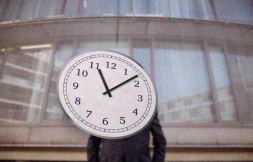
11.08
